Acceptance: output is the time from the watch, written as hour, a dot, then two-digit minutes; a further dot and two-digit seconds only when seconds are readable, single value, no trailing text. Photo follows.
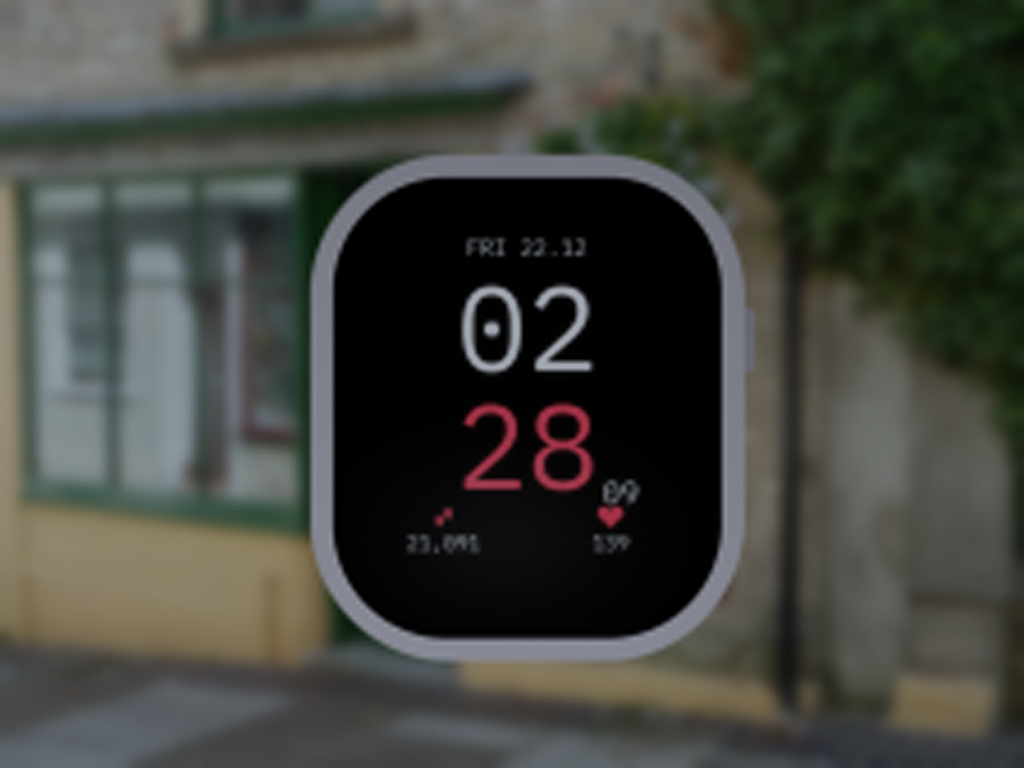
2.28
